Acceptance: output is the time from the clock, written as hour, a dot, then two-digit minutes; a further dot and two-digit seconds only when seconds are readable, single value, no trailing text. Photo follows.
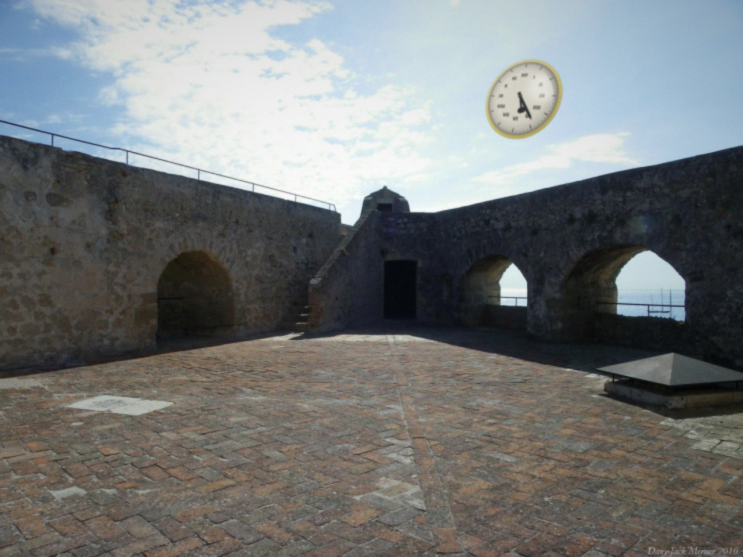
5.24
